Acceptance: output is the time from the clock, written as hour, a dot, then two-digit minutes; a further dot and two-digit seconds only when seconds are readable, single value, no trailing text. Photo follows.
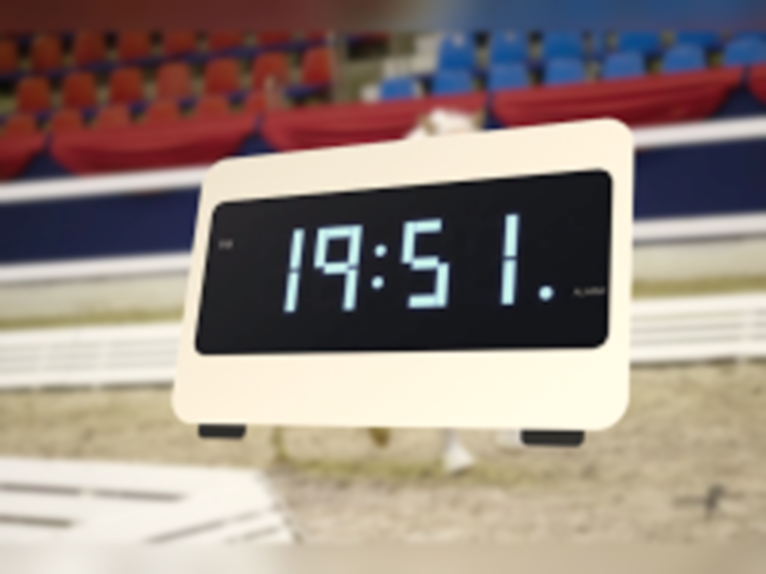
19.51
